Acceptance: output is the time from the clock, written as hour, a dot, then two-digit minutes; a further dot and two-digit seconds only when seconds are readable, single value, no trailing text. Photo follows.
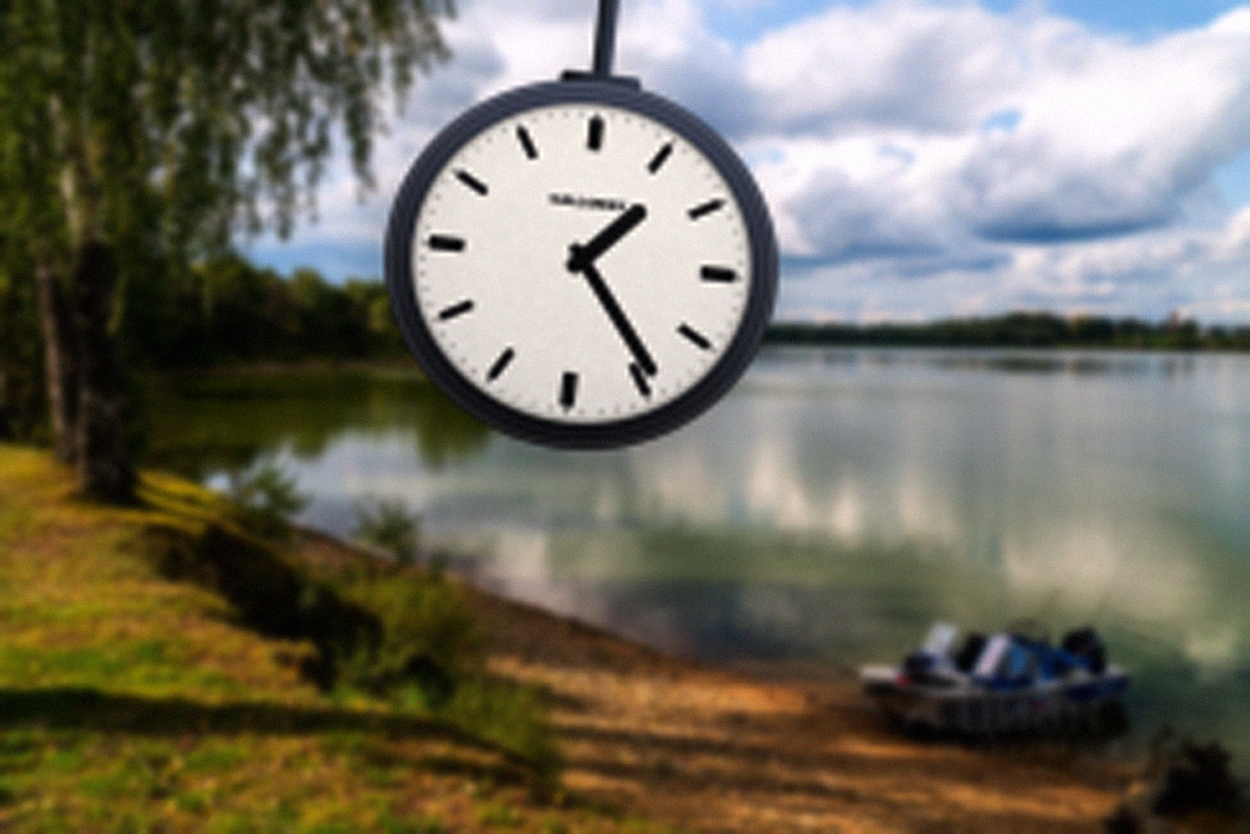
1.24
